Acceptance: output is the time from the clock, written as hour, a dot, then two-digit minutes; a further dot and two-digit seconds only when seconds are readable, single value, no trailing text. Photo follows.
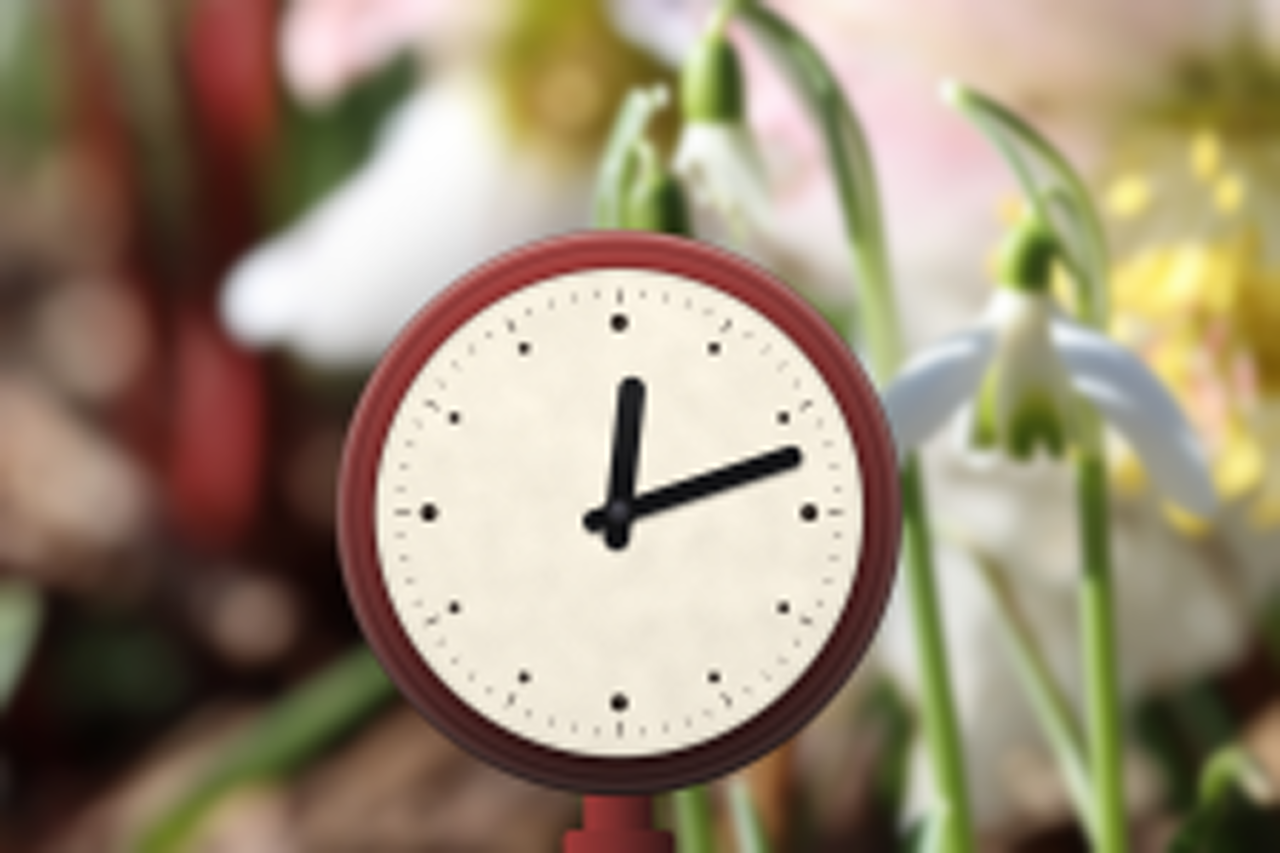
12.12
